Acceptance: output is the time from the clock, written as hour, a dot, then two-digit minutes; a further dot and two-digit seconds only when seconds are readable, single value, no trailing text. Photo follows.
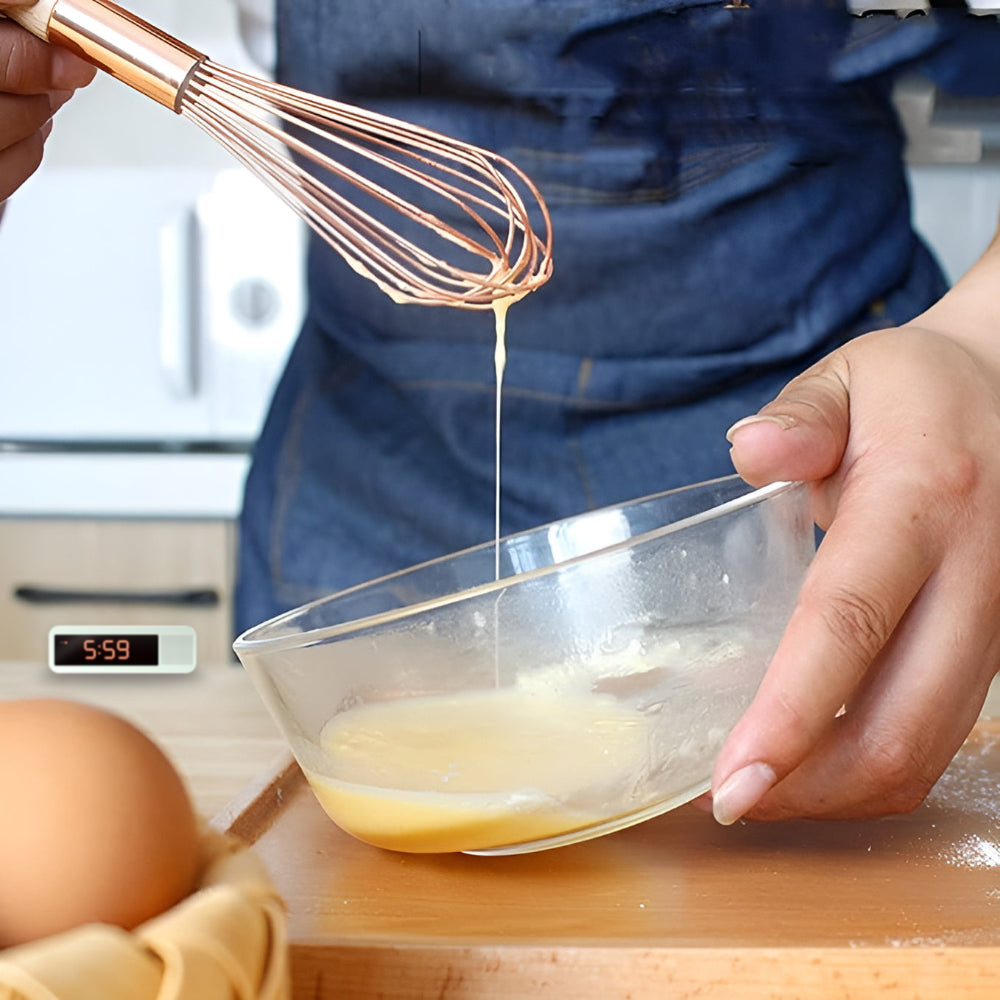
5.59
